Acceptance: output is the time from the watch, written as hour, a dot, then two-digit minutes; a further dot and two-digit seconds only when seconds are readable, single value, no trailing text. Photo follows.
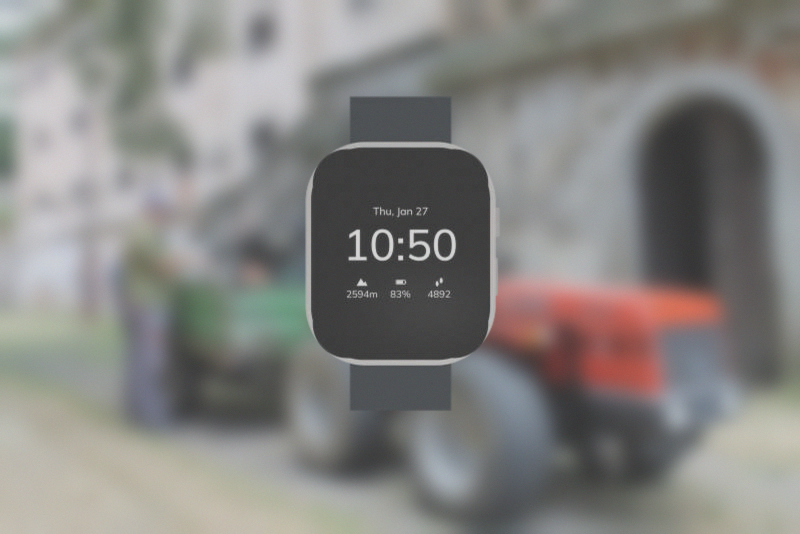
10.50
